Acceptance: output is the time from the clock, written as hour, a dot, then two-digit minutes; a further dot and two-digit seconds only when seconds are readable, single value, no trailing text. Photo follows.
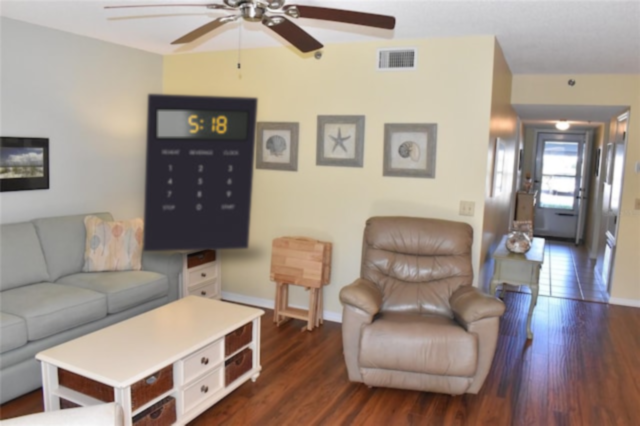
5.18
